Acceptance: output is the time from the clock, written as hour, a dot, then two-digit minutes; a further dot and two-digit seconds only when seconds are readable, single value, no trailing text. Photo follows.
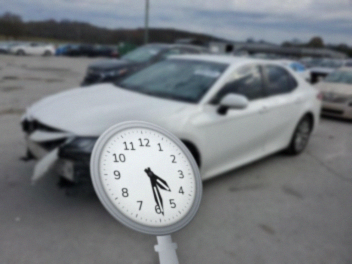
4.29
